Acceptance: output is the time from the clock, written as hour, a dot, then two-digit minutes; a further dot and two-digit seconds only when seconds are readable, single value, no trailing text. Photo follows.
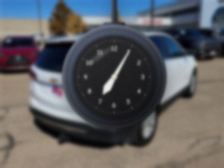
7.05
